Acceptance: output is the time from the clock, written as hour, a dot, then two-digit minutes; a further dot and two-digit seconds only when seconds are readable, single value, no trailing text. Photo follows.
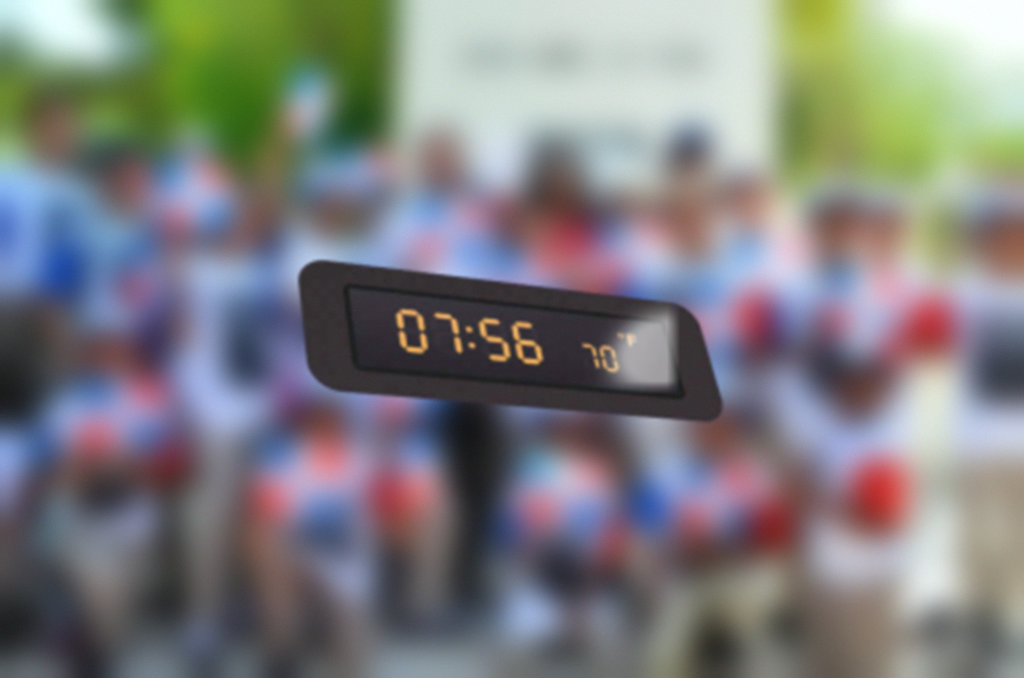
7.56
